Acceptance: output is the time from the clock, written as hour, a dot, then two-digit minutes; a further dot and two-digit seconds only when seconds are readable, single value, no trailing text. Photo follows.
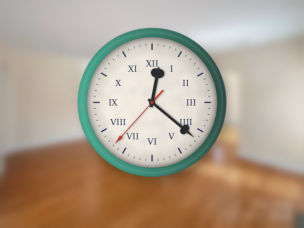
12.21.37
